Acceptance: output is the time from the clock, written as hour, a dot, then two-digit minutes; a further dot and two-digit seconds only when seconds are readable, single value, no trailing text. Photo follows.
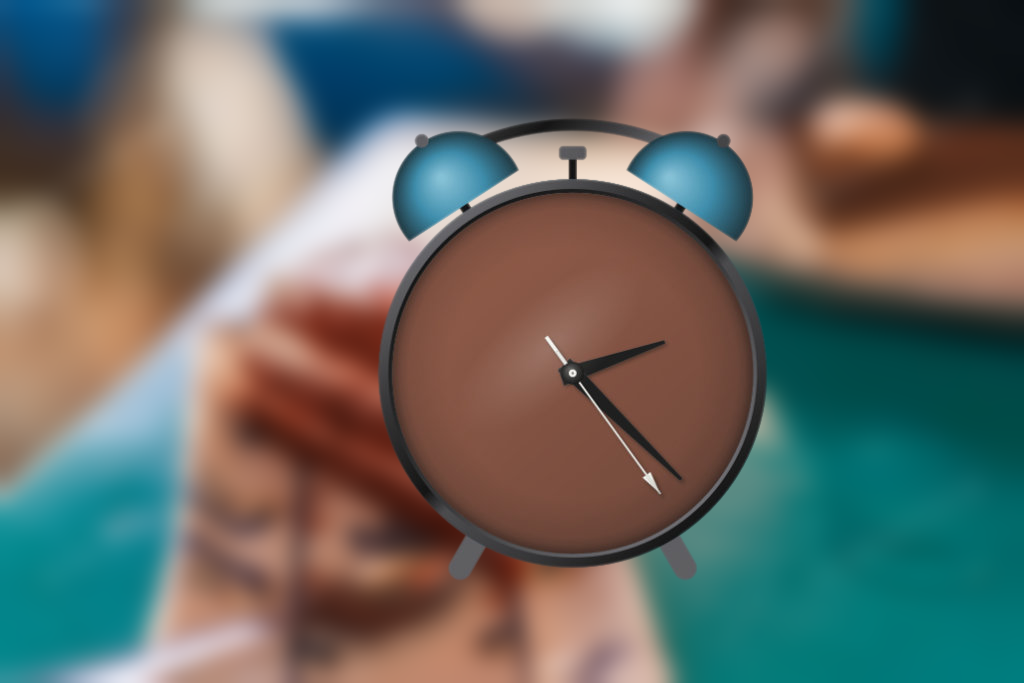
2.22.24
